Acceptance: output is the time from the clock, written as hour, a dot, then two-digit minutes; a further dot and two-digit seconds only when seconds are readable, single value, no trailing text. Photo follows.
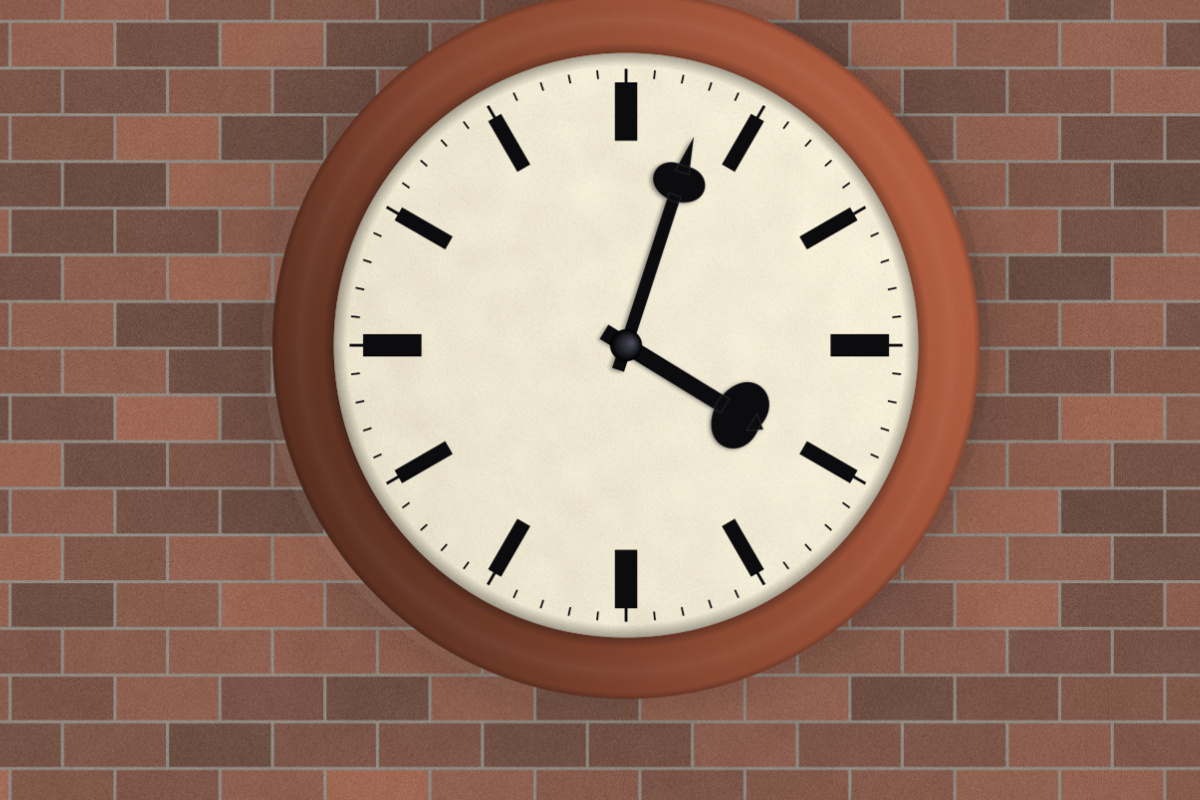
4.03
